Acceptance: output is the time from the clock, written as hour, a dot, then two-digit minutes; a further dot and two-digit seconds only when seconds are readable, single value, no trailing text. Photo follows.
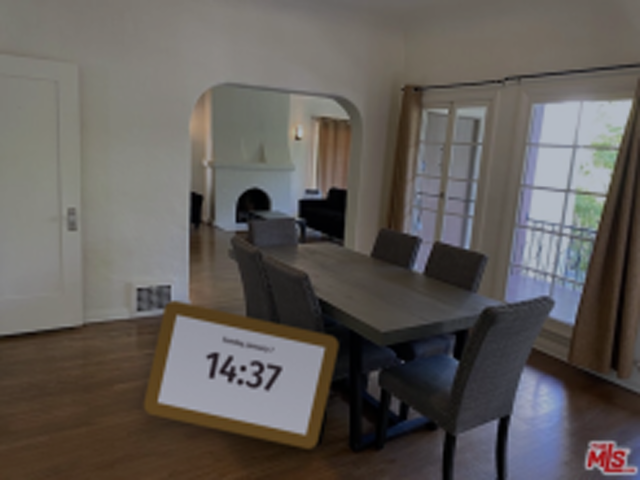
14.37
